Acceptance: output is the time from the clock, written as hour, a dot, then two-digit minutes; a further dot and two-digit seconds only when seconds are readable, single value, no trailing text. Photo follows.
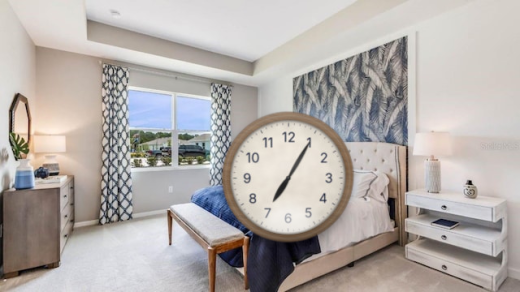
7.05
